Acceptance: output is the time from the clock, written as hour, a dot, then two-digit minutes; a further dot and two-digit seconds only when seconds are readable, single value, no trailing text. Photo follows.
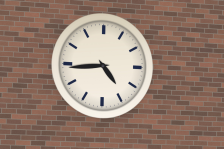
4.44
